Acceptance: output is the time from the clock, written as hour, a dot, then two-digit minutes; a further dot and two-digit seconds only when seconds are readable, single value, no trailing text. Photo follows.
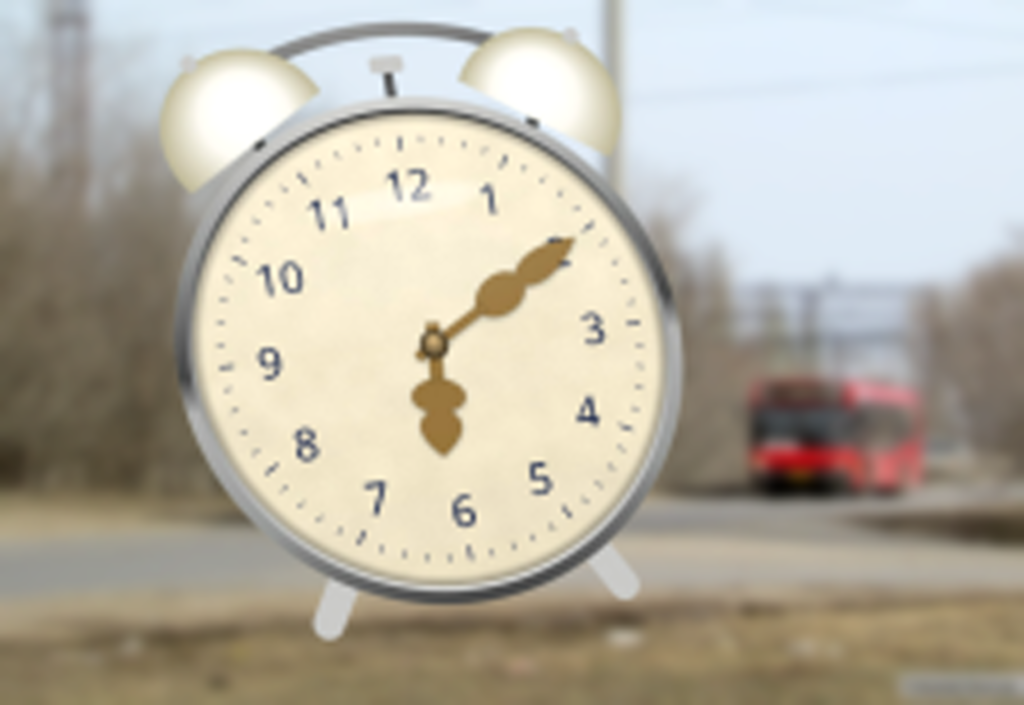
6.10
